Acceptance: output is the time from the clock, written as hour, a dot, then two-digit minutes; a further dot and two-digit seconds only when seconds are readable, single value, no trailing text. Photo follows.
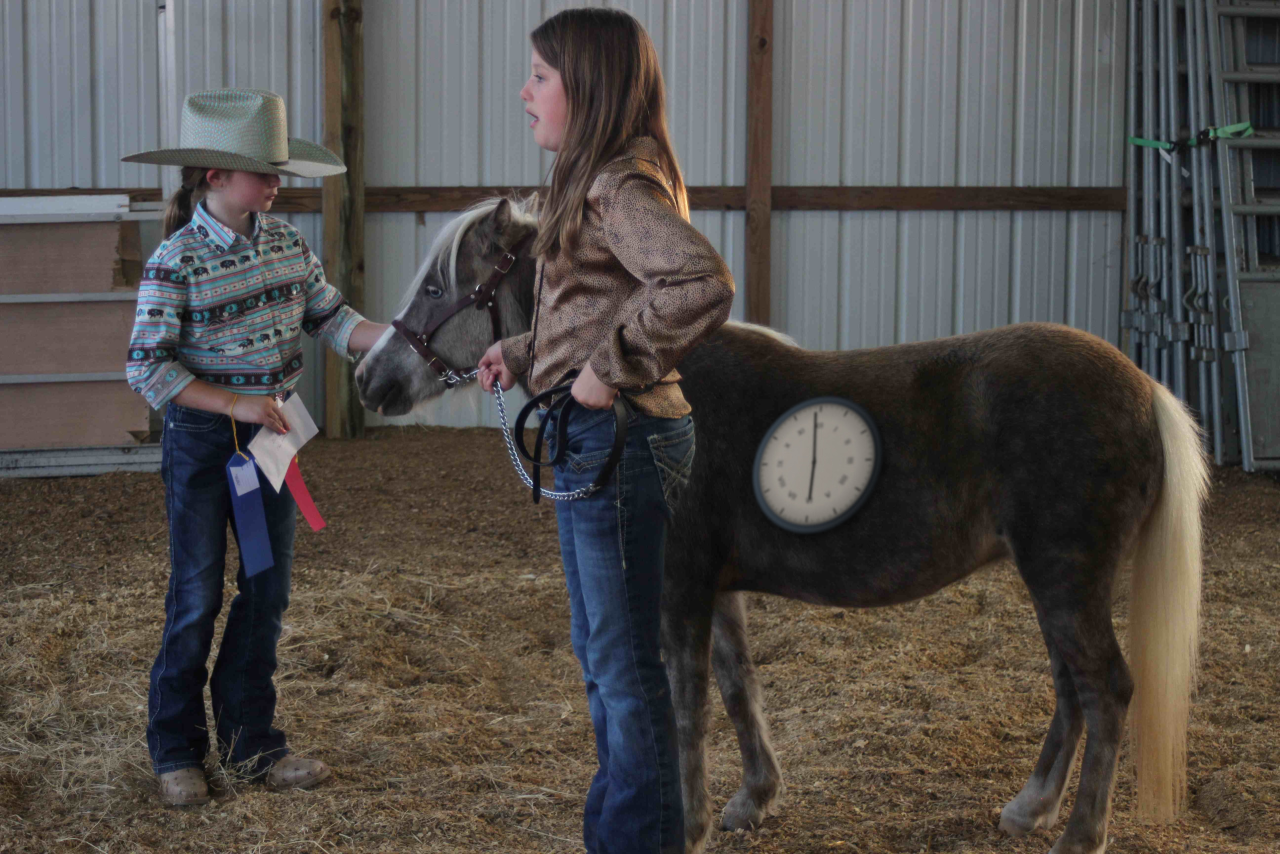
5.59
